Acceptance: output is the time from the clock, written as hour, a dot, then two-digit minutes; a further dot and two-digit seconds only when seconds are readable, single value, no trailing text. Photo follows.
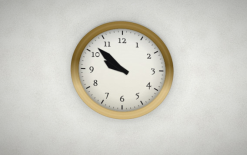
9.52
